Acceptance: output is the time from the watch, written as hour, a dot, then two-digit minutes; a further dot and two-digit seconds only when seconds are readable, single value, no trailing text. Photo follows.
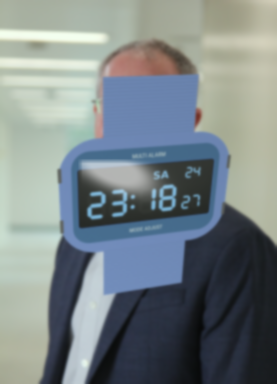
23.18.27
